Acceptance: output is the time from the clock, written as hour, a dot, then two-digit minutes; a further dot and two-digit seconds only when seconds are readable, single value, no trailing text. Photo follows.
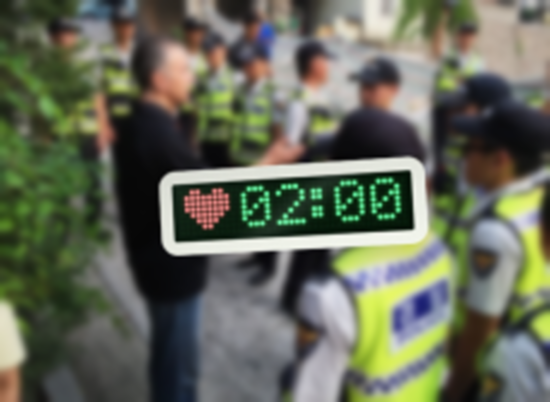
2.00
